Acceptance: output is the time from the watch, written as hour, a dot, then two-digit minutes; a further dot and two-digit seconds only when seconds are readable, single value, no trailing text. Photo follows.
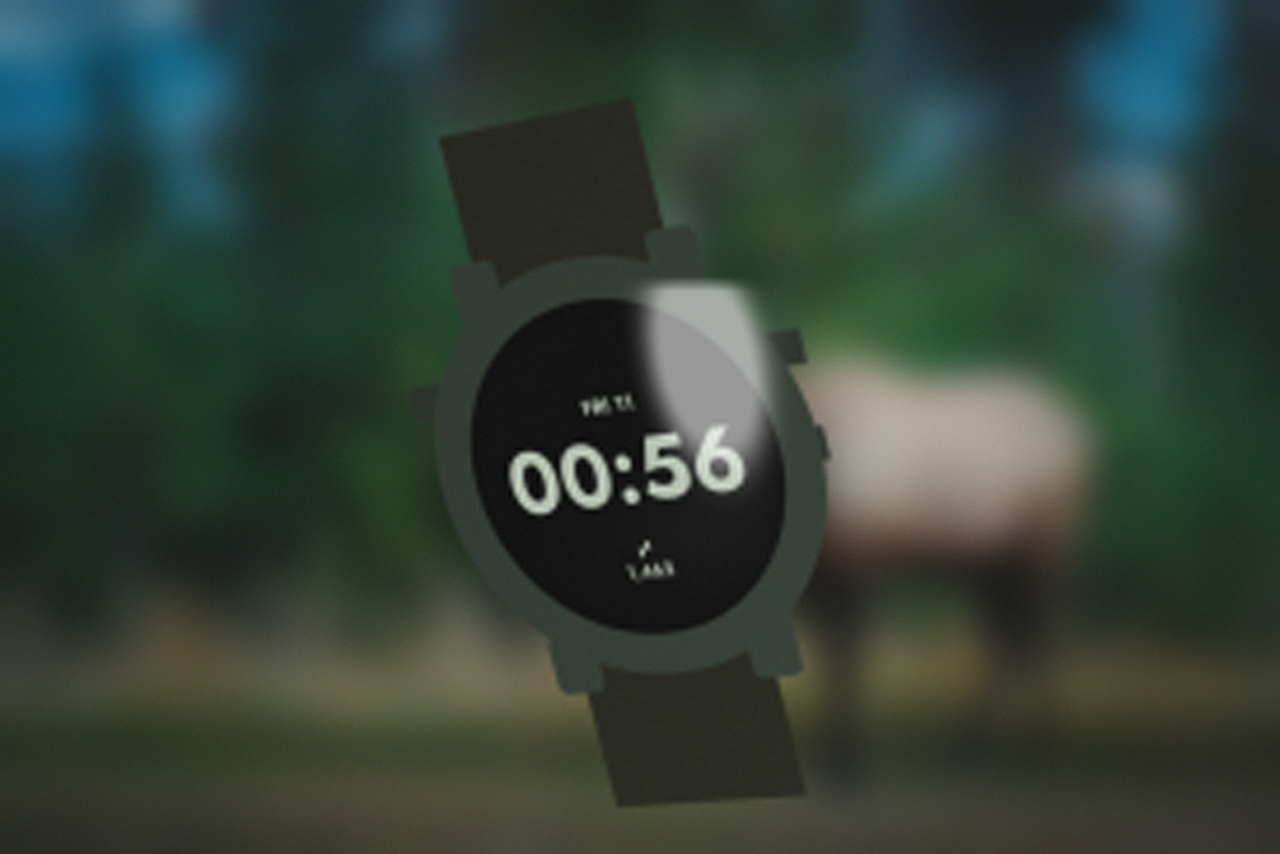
0.56
